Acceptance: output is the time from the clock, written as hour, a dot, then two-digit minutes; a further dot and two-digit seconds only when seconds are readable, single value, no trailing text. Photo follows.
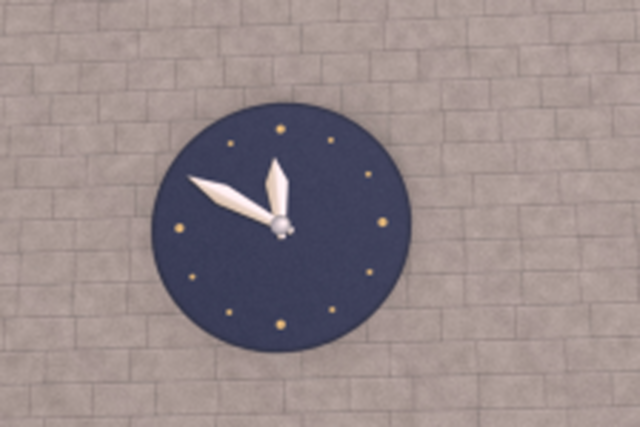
11.50
